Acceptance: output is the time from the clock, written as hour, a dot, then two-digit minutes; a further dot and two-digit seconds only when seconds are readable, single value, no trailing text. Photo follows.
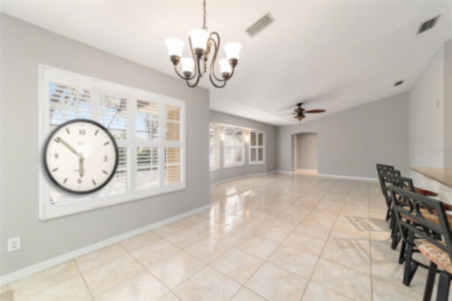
5.51
